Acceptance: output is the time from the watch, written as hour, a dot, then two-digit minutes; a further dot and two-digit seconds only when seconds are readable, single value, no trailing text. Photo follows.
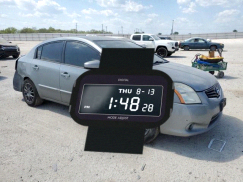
1.48.28
